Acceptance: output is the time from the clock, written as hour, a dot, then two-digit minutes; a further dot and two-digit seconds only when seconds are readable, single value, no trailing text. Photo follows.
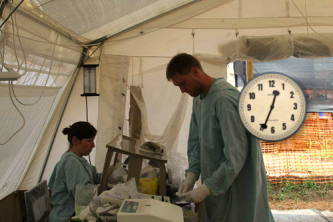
12.34
